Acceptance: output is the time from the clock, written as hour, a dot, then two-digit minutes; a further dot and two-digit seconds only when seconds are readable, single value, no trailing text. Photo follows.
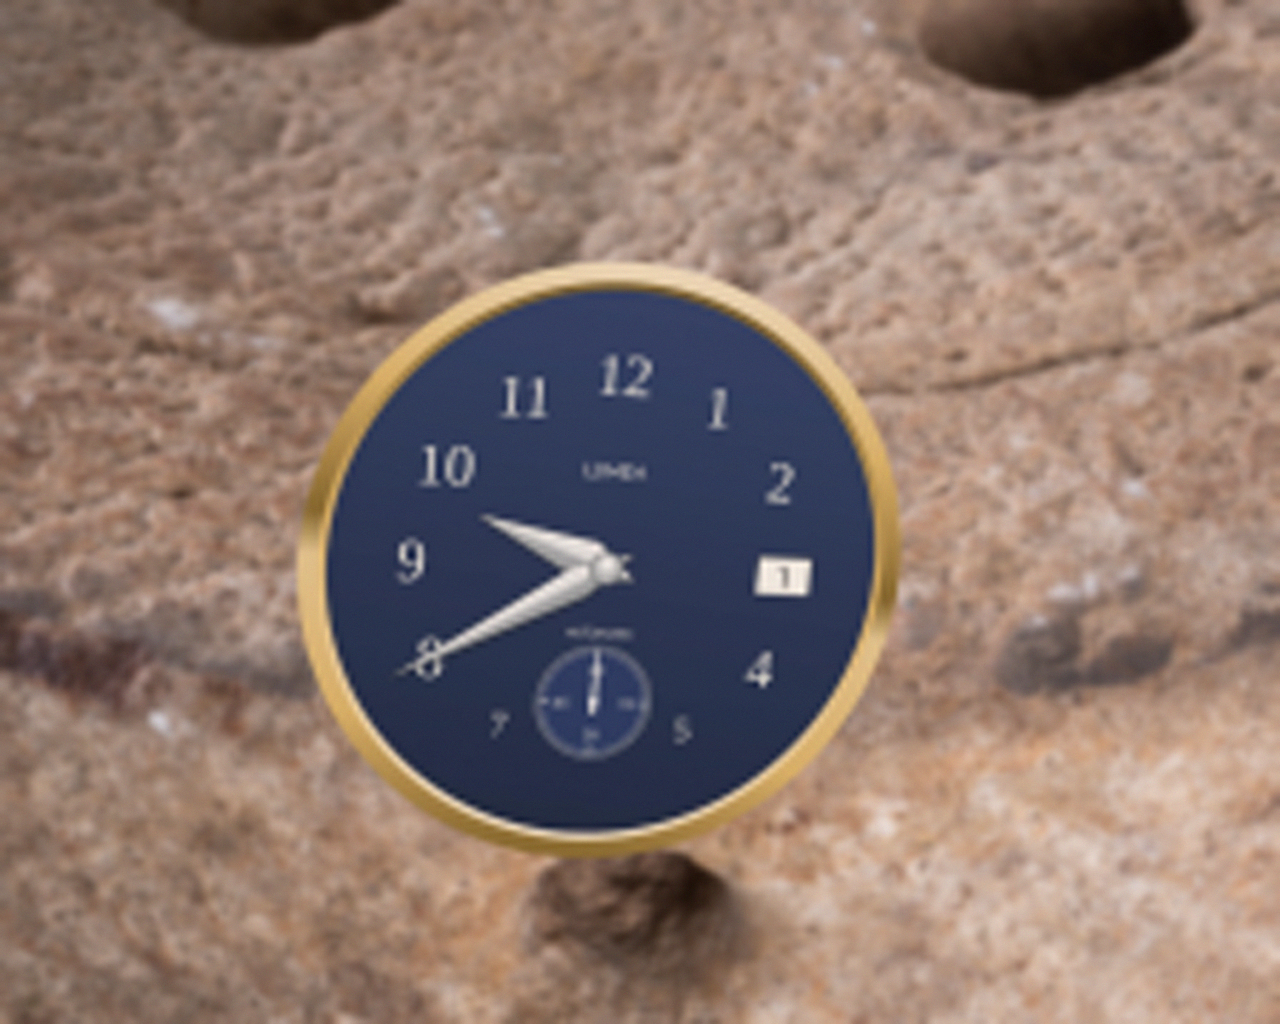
9.40
